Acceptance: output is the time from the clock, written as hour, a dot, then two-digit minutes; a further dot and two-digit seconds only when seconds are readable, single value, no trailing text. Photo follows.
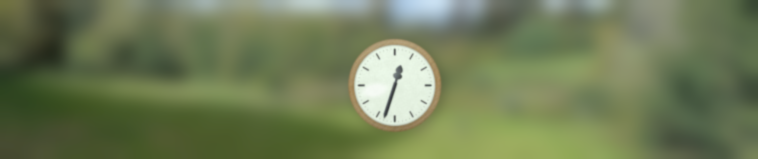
12.33
